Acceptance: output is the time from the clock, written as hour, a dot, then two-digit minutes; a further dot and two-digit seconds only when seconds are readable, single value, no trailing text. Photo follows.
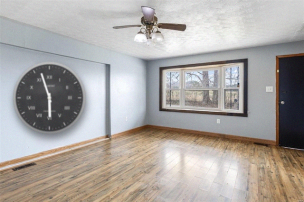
5.57
